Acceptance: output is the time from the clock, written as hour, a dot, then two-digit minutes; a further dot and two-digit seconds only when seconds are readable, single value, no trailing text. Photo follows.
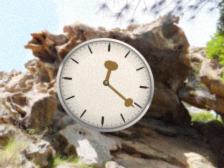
12.21
